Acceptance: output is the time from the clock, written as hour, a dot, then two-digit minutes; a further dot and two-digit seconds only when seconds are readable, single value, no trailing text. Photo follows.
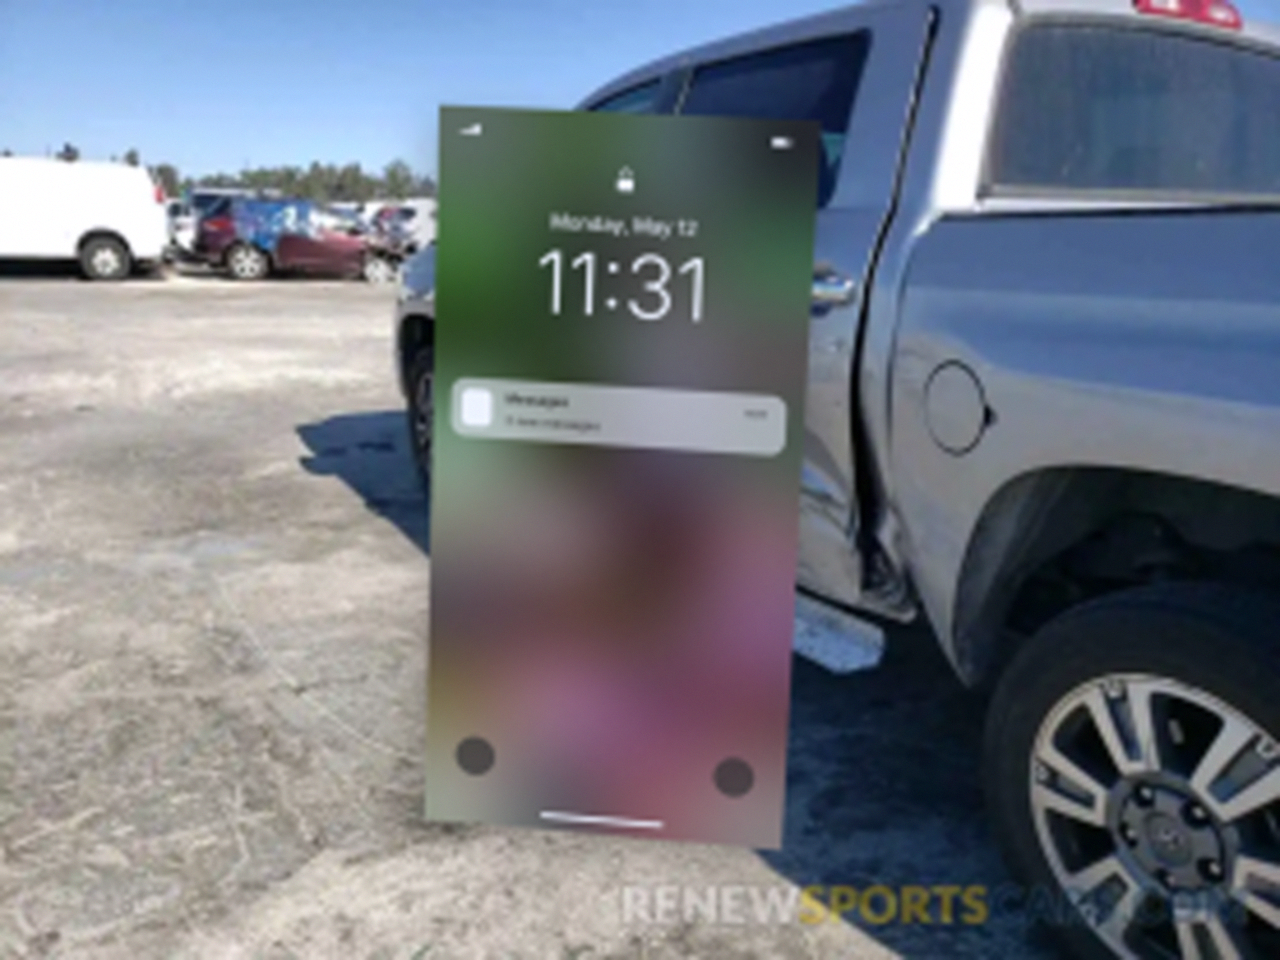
11.31
